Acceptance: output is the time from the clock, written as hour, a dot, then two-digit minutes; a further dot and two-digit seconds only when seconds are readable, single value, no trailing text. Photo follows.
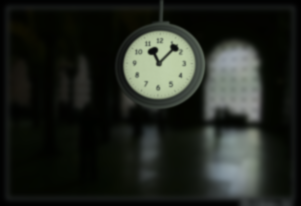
11.07
